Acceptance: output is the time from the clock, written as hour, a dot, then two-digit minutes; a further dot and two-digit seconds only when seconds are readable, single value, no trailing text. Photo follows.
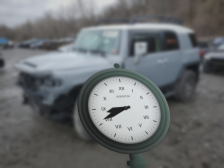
8.41
